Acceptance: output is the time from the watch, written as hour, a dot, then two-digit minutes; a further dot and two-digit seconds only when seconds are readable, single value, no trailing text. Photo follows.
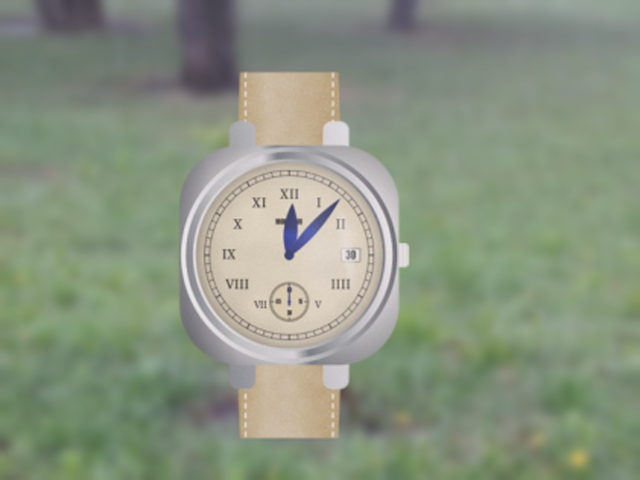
12.07
